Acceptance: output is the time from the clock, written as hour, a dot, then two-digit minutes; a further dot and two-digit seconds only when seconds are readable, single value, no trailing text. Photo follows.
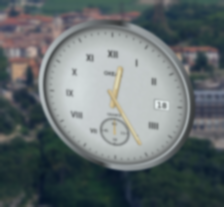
12.25
